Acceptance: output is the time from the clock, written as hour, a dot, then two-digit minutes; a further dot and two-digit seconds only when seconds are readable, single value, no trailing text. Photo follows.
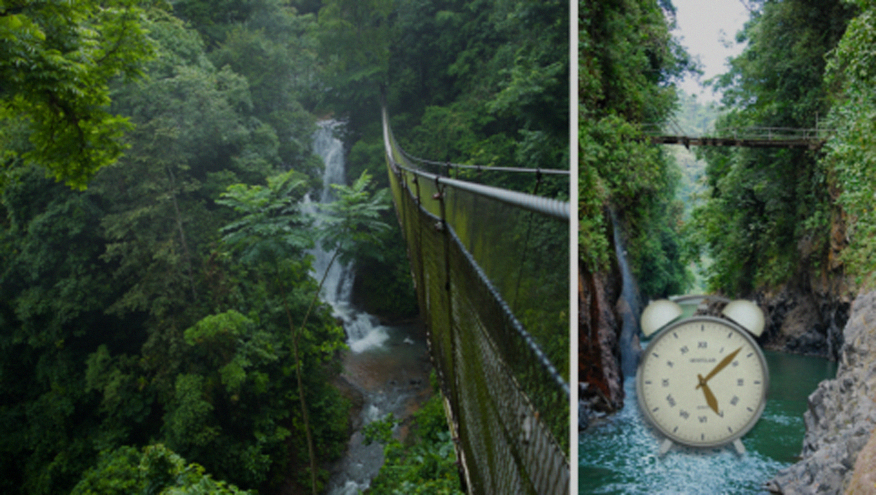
5.08
